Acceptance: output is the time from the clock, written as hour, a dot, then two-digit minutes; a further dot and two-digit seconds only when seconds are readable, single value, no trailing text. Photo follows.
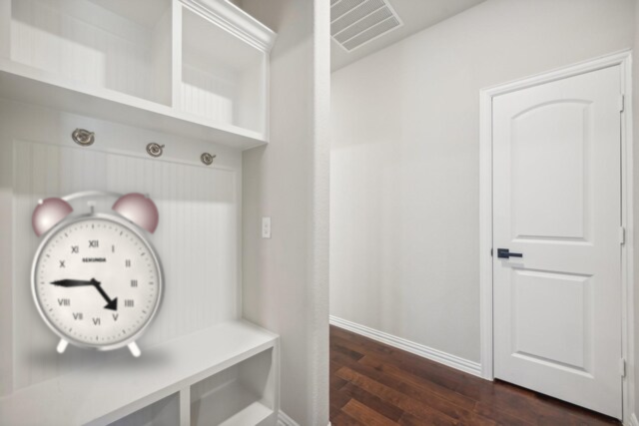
4.45
